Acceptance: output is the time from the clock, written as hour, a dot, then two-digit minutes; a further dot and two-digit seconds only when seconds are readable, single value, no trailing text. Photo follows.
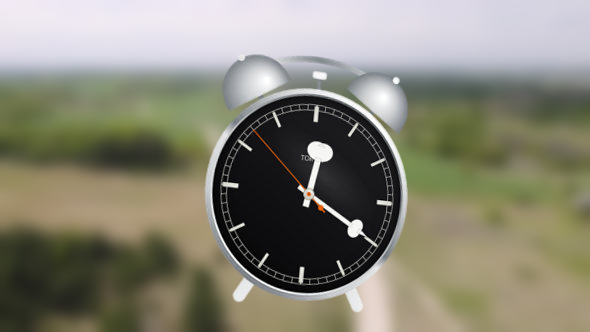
12.19.52
